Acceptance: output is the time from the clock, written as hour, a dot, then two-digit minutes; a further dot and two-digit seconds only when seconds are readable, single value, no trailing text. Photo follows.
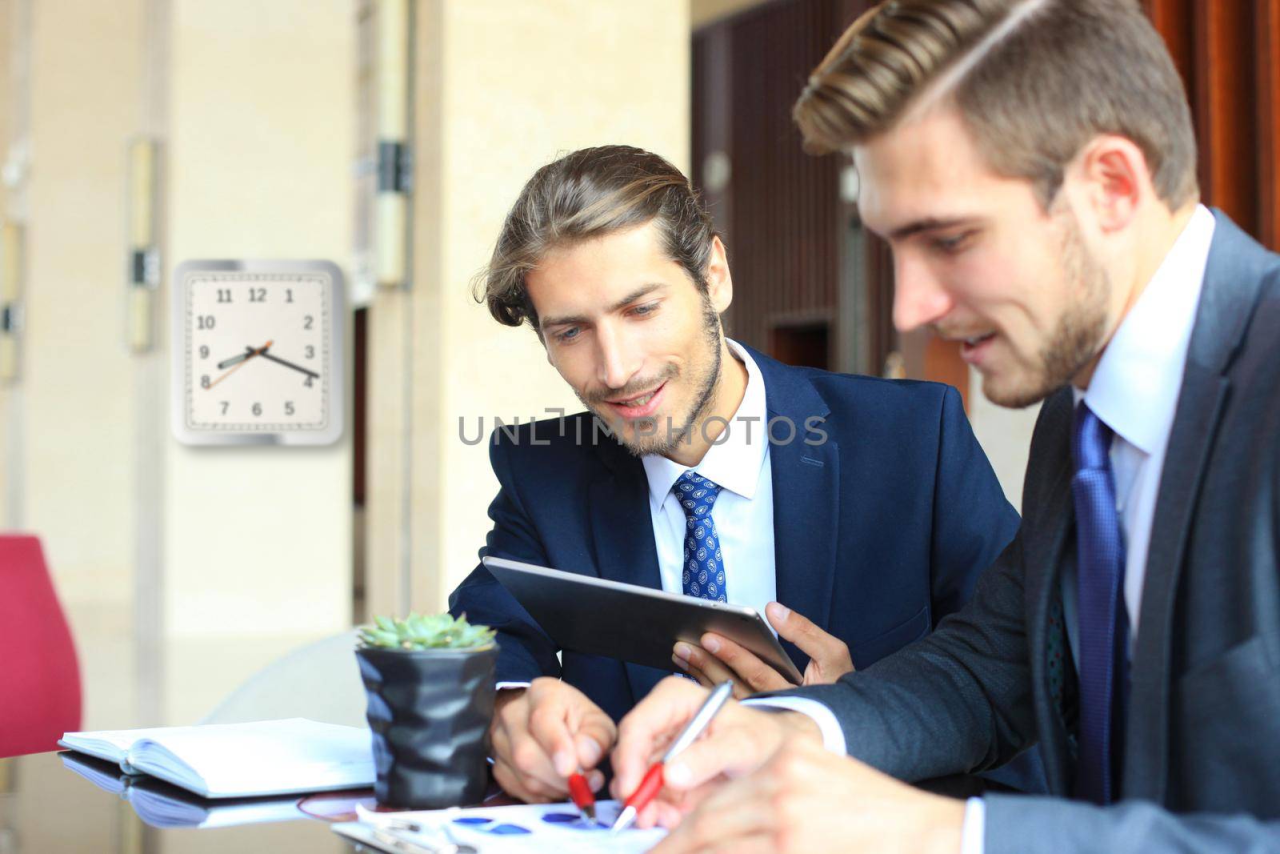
8.18.39
